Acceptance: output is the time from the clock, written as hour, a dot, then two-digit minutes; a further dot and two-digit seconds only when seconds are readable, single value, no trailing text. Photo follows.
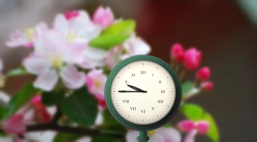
9.45
